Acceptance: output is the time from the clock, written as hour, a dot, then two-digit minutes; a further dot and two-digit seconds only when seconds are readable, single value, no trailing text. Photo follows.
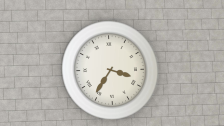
3.36
